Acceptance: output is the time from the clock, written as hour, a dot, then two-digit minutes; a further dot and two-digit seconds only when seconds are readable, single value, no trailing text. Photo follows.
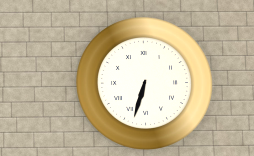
6.33
